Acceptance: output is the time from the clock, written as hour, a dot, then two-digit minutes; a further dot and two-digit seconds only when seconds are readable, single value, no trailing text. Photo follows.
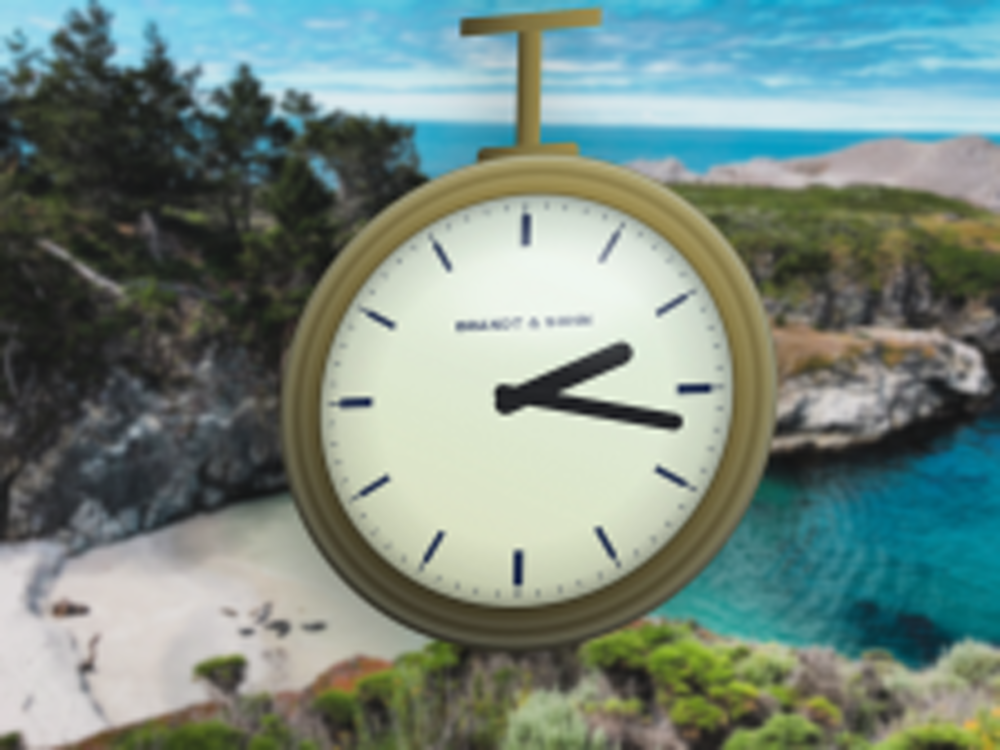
2.17
